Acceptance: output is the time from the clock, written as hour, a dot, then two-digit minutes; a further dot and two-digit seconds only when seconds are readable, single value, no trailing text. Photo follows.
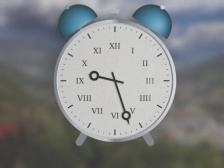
9.27
